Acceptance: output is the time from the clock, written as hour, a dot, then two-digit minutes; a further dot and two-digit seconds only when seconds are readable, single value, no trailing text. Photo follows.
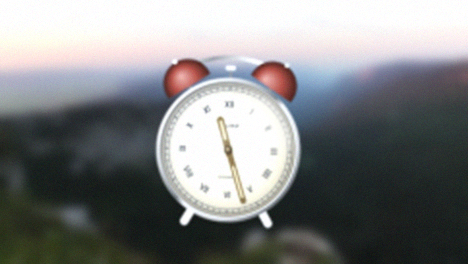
11.27
